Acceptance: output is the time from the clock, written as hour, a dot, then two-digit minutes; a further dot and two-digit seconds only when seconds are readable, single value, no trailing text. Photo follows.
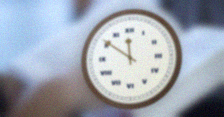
11.51
